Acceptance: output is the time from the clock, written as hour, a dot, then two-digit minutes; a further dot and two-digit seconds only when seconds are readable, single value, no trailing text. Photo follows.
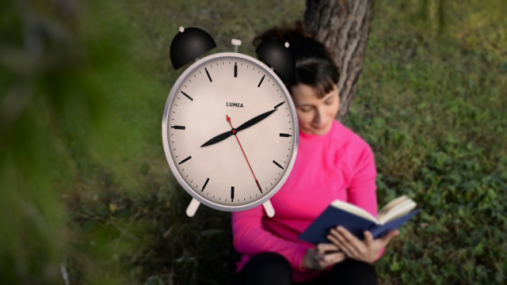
8.10.25
